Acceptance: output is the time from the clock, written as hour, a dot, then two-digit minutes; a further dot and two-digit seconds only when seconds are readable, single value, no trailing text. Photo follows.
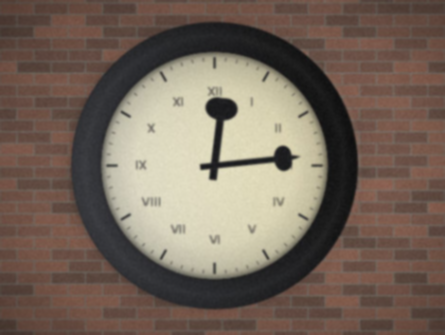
12.14
